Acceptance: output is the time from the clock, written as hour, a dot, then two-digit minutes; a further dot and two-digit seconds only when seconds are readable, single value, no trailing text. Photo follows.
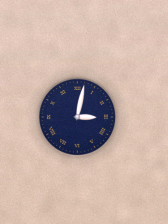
3.02
